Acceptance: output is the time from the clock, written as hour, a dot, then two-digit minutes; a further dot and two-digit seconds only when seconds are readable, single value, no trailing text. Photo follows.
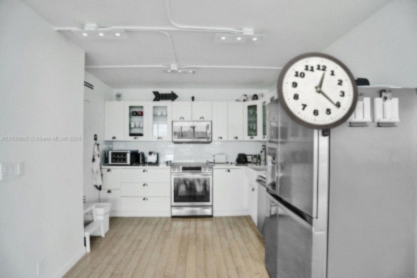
12.21
